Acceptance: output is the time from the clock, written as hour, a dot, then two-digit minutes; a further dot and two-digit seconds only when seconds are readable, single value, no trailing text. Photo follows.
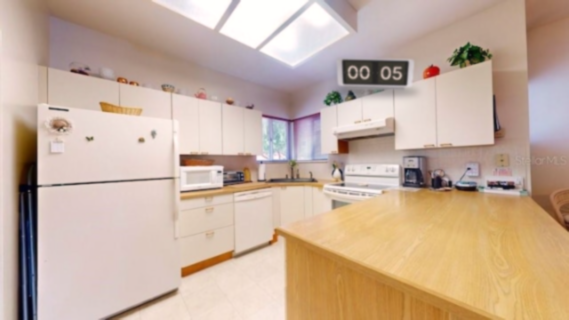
0.05
